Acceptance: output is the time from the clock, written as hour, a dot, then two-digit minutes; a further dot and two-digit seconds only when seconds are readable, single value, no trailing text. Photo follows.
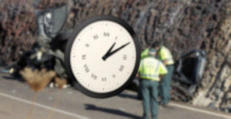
1.10
